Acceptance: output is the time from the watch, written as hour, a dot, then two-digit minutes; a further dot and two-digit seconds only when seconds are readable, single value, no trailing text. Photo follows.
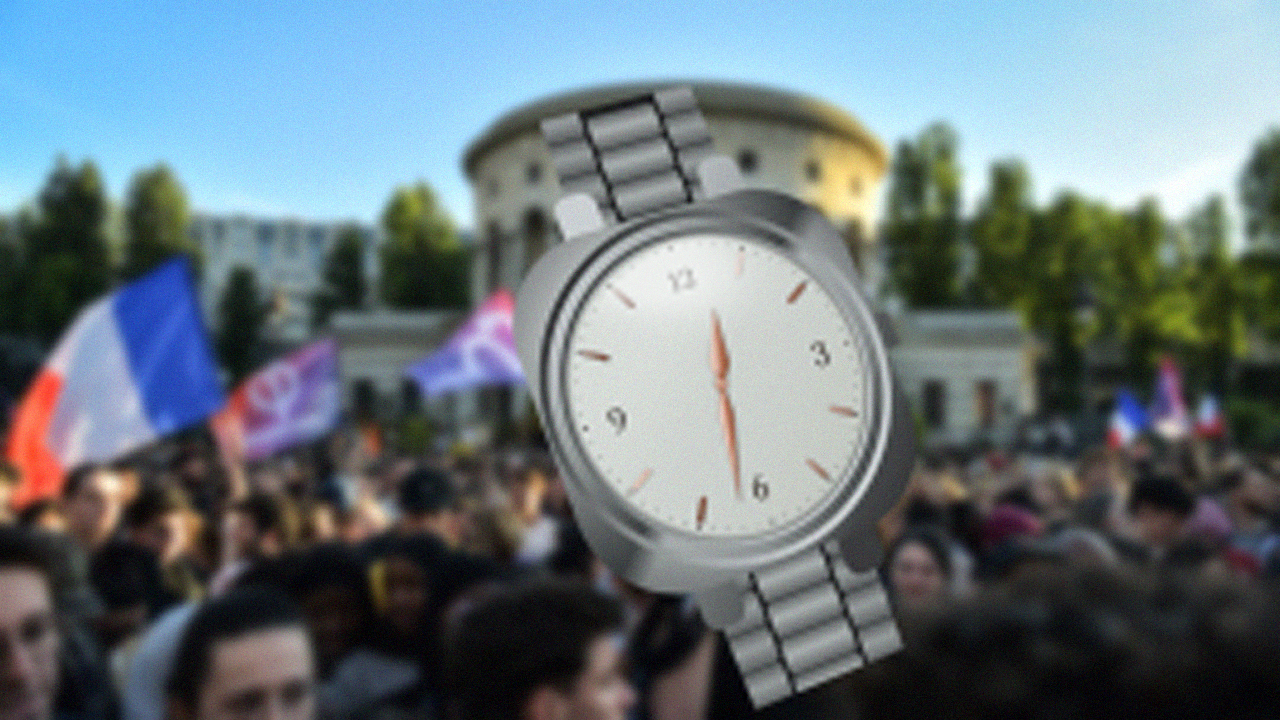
12.32
